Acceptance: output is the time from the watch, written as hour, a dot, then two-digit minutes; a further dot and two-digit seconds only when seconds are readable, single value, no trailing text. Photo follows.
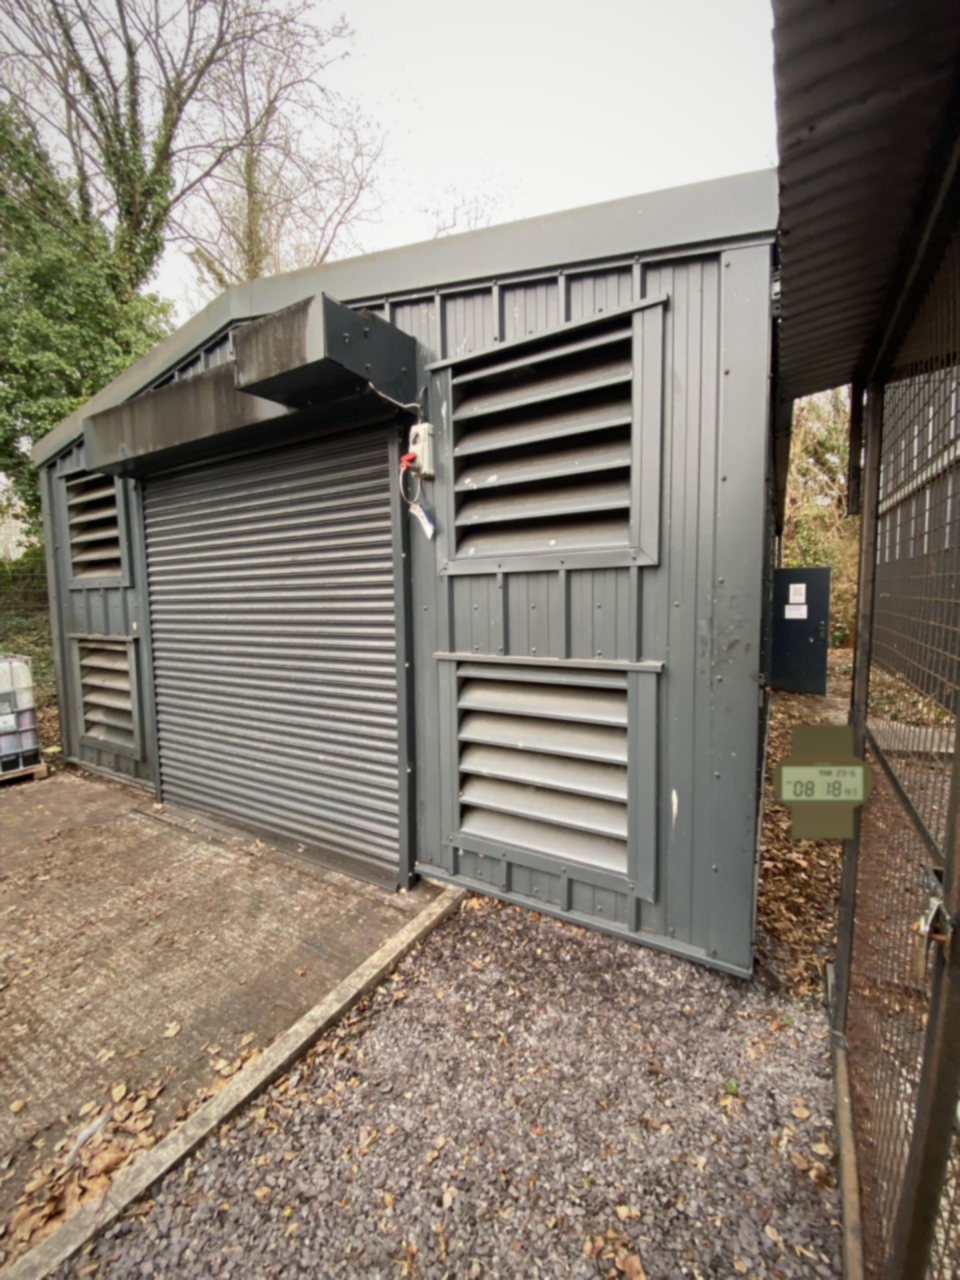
8.18
